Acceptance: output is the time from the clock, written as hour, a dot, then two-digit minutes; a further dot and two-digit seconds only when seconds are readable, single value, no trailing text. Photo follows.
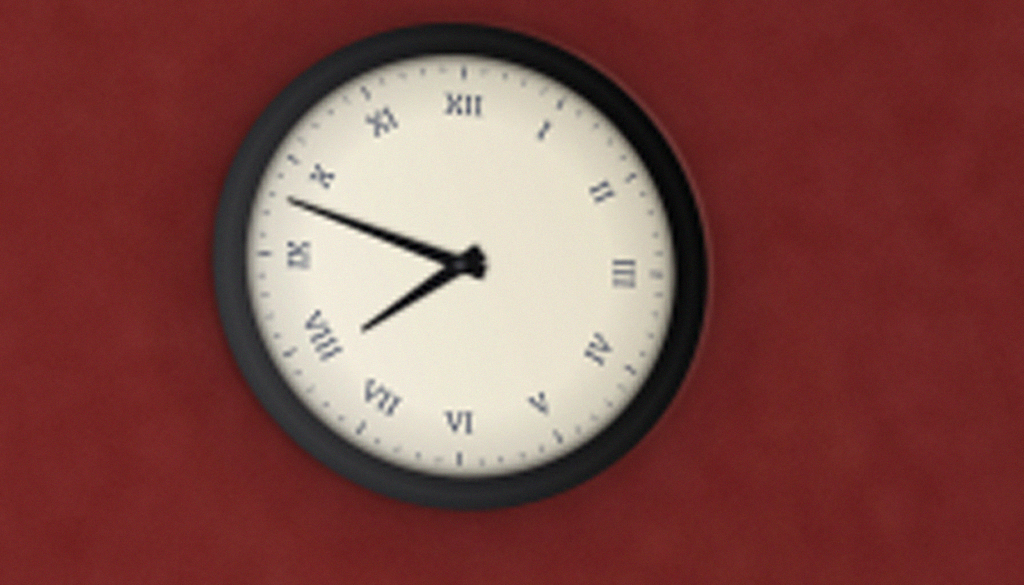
7.48
